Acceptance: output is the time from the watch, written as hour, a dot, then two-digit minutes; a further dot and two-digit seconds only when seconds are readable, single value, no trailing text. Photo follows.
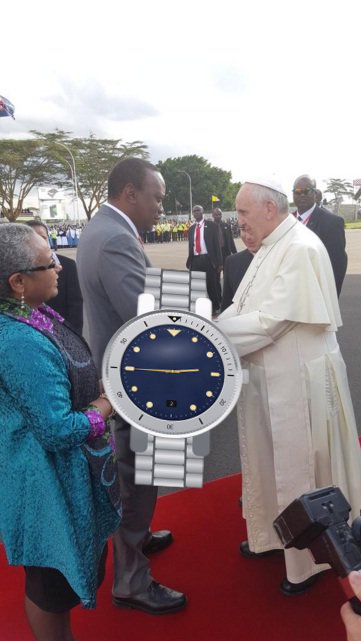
2.45
